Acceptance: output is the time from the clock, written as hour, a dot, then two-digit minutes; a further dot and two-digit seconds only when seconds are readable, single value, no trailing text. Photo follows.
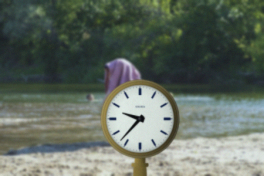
9.37
